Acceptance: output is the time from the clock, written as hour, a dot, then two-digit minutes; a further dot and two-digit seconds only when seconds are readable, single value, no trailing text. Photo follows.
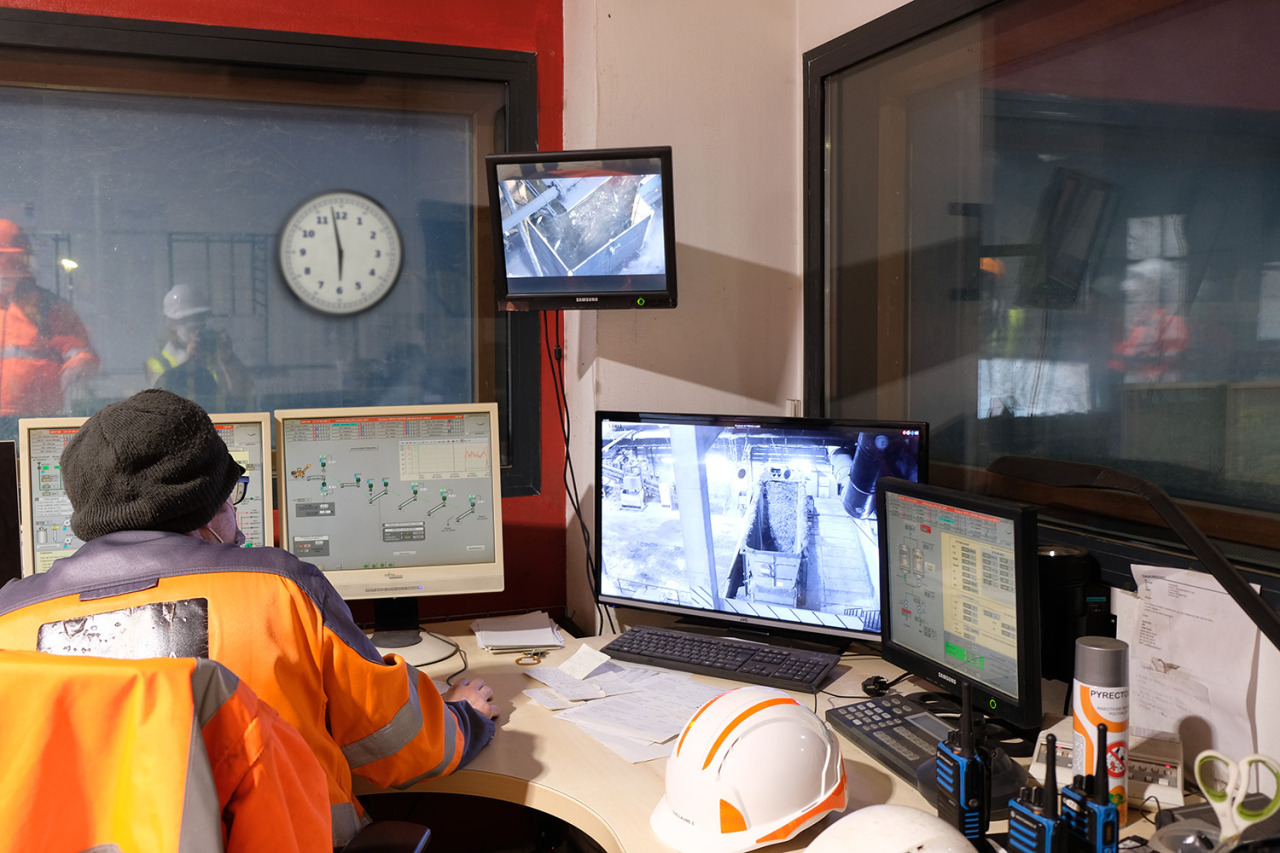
5.58
